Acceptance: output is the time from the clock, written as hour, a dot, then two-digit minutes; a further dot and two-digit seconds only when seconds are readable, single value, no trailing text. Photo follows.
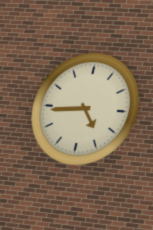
4.44
